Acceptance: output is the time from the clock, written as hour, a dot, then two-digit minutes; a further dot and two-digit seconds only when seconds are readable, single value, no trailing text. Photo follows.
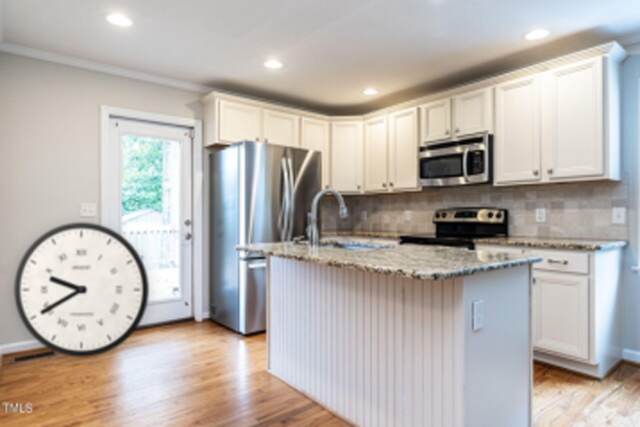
9.40
